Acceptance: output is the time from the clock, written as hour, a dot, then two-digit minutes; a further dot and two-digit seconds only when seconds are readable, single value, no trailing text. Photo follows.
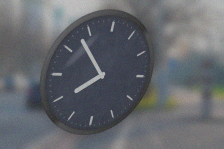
7.53
